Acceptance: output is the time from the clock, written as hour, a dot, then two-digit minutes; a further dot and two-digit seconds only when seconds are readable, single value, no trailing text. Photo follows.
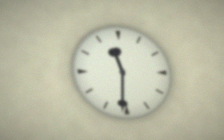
11.31
